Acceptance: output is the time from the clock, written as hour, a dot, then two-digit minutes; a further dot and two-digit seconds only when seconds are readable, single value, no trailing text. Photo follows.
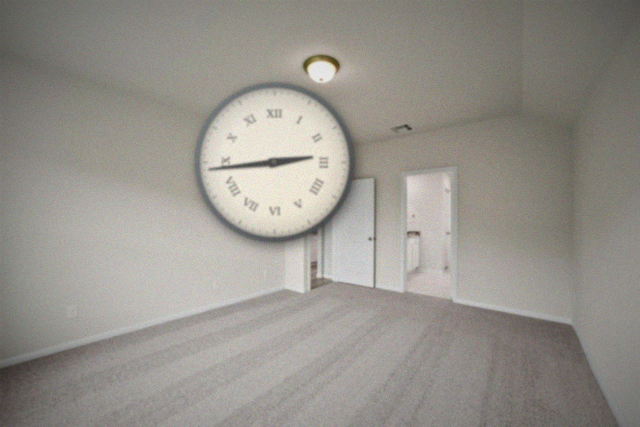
2.44
